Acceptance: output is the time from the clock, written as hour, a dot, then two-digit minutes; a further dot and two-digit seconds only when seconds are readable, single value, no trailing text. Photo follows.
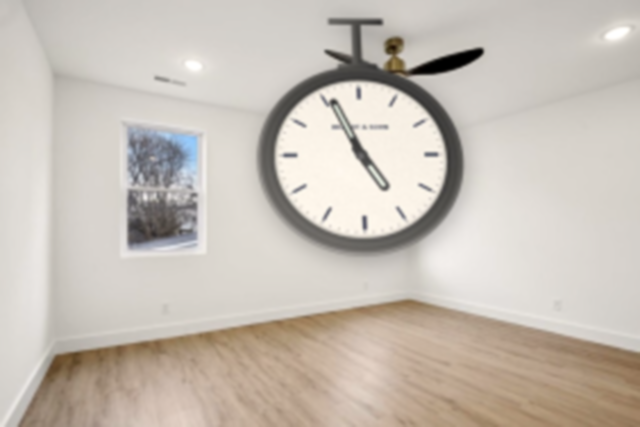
4.56
